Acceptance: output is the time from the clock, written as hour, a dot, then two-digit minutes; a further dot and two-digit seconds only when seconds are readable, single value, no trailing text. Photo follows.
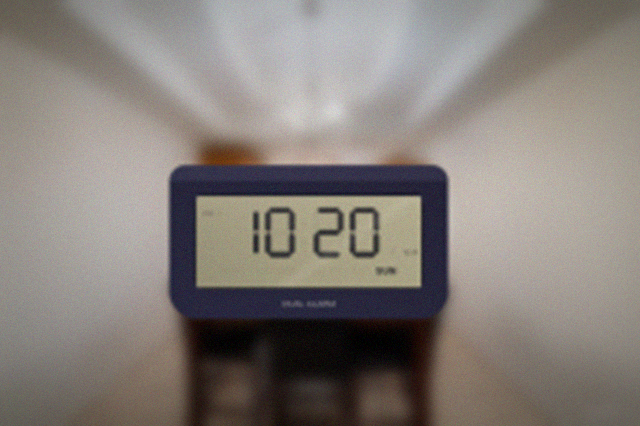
10.20
